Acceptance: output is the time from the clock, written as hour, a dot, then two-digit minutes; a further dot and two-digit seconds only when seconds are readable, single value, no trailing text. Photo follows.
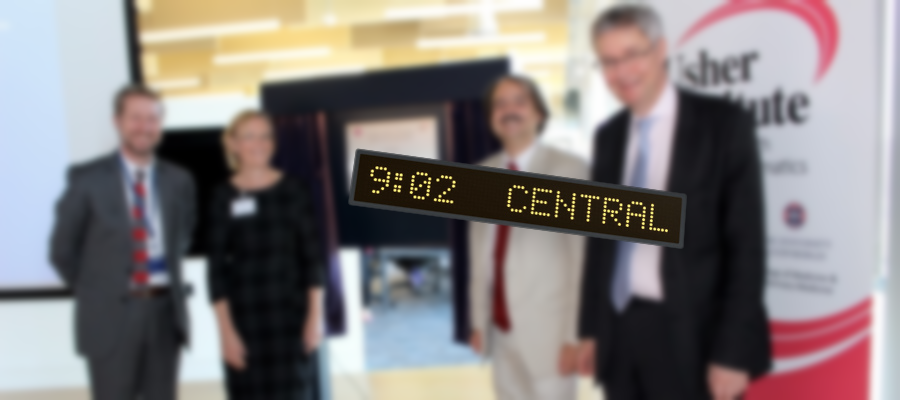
9.02
